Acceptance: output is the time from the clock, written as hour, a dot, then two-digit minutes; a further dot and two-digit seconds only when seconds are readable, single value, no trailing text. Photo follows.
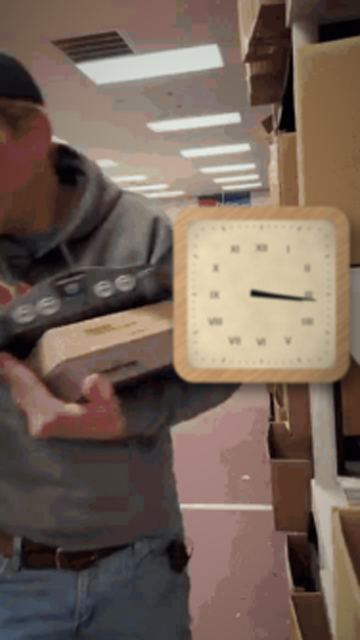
3.16
